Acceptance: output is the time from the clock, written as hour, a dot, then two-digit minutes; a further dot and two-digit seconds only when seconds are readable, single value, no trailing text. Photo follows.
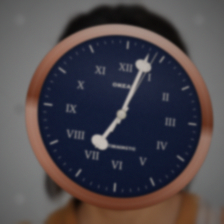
7.03.04
